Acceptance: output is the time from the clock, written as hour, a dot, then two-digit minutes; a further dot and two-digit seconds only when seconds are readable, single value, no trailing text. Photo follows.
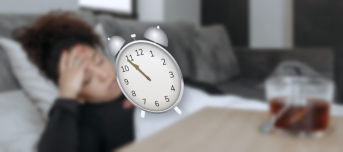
10.54
